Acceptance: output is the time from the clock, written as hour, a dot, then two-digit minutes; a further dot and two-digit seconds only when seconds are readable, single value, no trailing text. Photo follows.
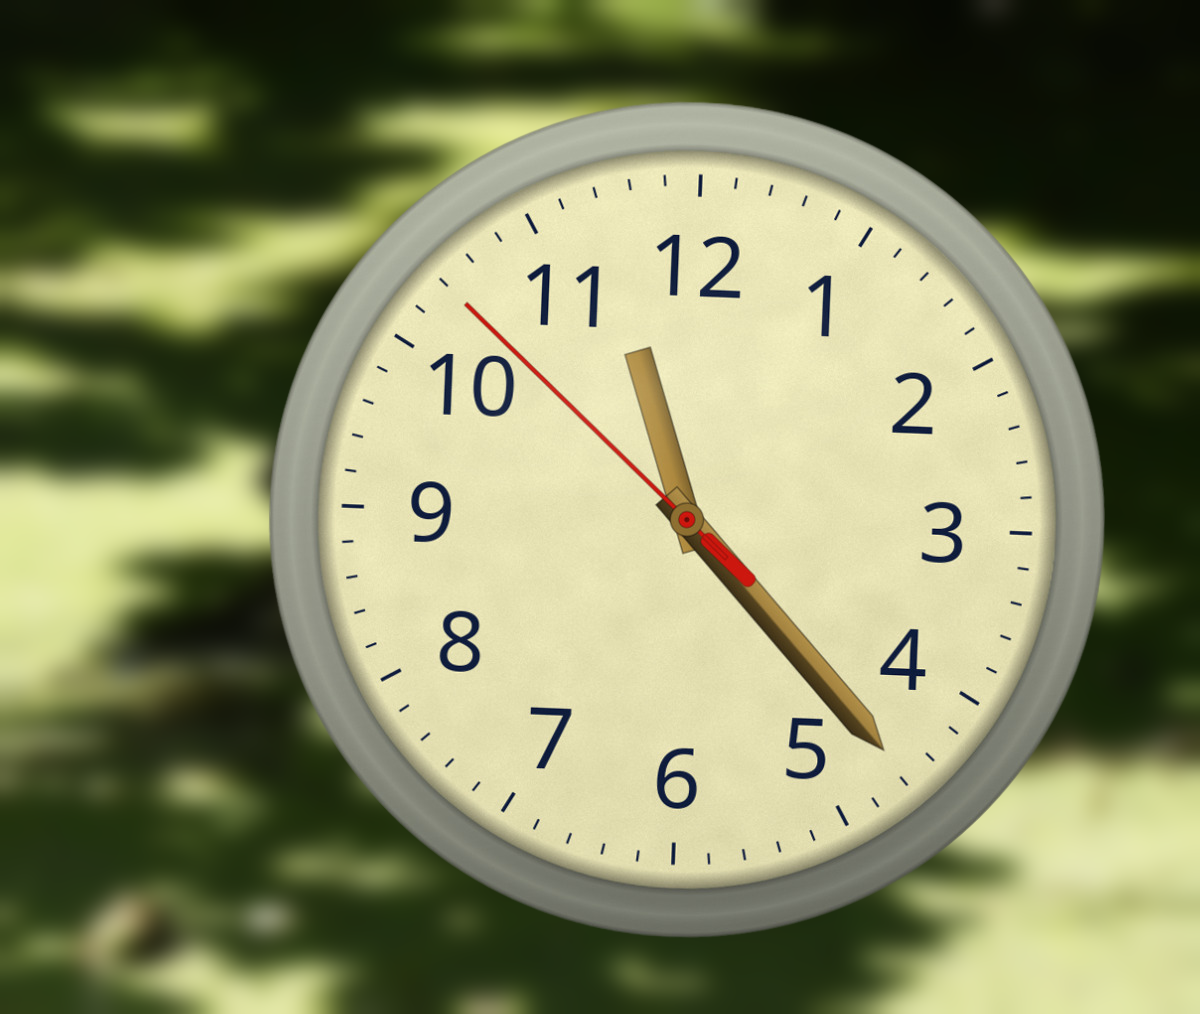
11.22.52
